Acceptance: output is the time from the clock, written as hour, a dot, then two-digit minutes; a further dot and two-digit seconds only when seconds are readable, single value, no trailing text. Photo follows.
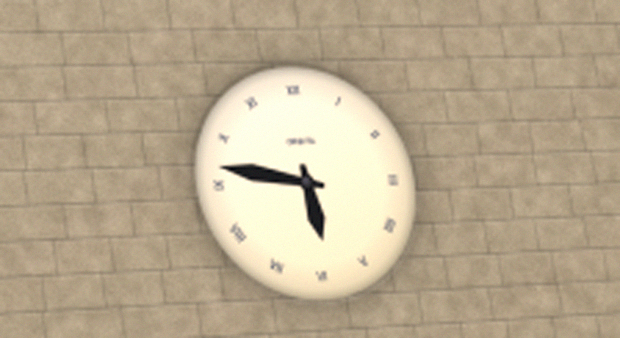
5.47
